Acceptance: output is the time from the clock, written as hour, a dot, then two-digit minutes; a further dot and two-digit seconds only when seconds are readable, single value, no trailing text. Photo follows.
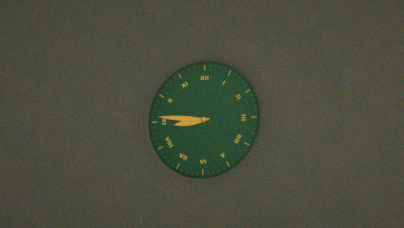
8.46
